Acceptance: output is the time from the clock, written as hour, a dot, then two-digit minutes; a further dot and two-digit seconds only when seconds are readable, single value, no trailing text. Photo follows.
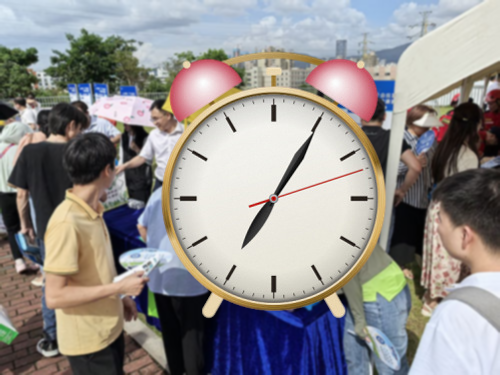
7.05.12
